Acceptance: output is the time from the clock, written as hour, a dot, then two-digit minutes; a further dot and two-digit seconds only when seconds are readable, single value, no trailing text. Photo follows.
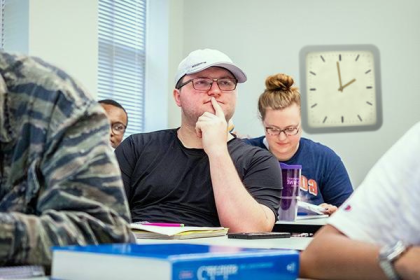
1.59
